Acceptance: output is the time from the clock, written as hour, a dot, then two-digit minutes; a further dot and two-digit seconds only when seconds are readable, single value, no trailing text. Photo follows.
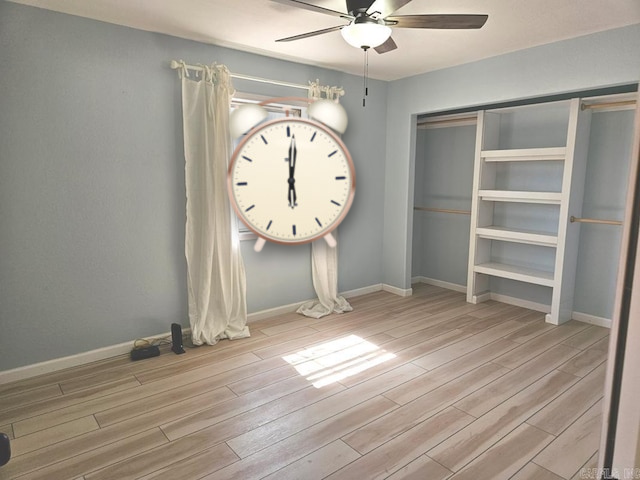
6.01
